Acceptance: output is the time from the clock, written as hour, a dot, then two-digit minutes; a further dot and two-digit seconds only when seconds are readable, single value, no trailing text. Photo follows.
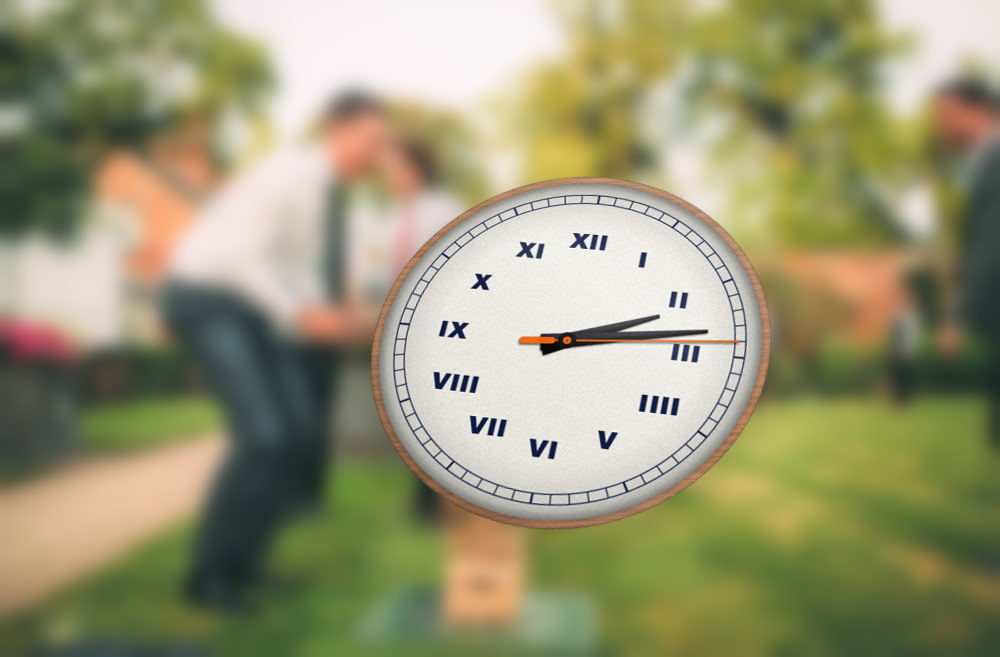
2.13.14
